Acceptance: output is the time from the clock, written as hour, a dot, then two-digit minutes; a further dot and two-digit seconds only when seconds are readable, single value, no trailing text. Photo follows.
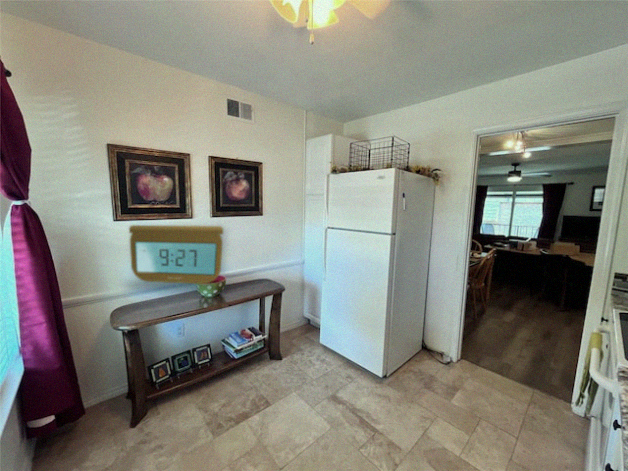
9.27
